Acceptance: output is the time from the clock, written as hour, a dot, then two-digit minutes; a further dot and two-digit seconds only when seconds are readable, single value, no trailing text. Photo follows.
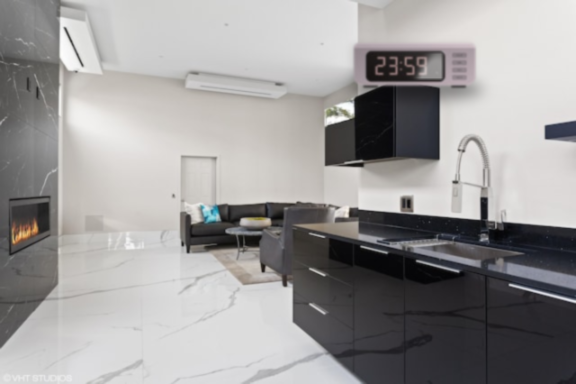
23.59
